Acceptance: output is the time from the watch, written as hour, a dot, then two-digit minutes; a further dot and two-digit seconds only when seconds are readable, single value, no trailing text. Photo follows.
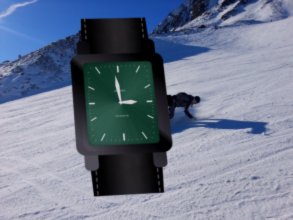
2.59
